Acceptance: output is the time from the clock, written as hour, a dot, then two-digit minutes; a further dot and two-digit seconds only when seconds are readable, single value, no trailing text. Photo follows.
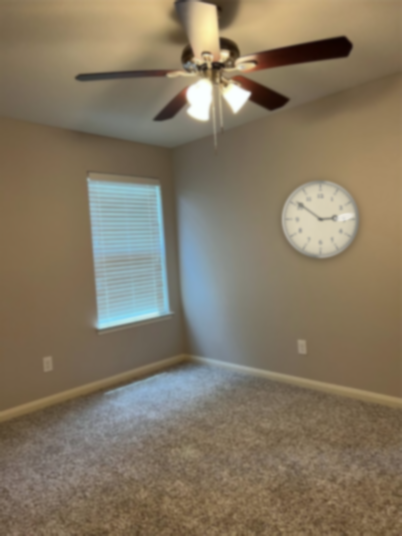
2.51
